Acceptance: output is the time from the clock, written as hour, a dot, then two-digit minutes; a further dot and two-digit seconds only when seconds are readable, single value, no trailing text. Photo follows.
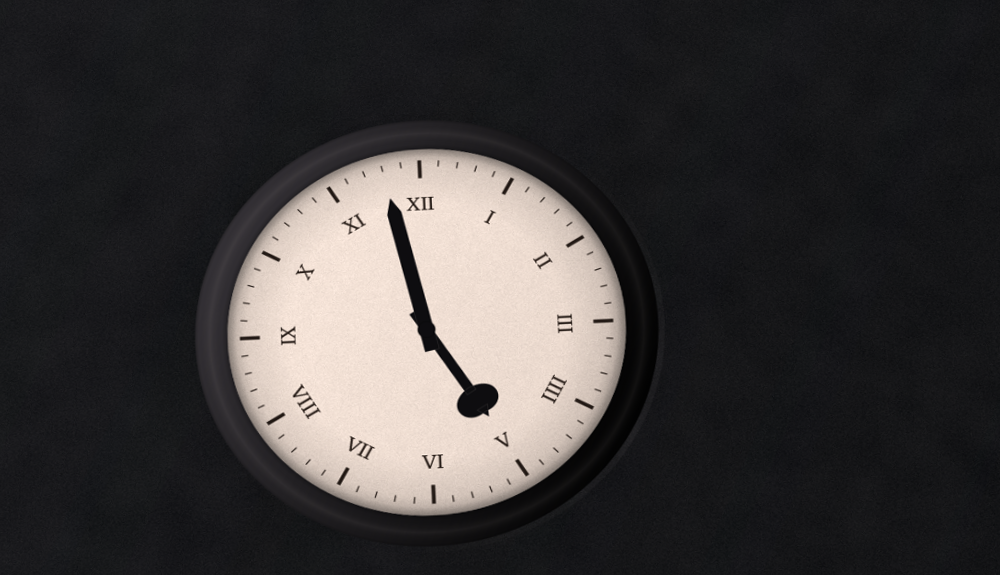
4.58
